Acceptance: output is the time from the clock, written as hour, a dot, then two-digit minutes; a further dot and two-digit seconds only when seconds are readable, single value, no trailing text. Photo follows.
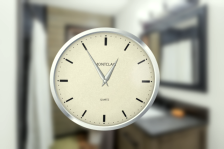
12.55
